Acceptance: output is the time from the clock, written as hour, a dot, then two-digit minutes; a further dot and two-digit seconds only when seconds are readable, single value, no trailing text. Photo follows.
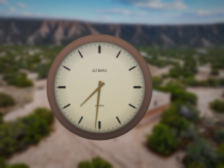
7.31
